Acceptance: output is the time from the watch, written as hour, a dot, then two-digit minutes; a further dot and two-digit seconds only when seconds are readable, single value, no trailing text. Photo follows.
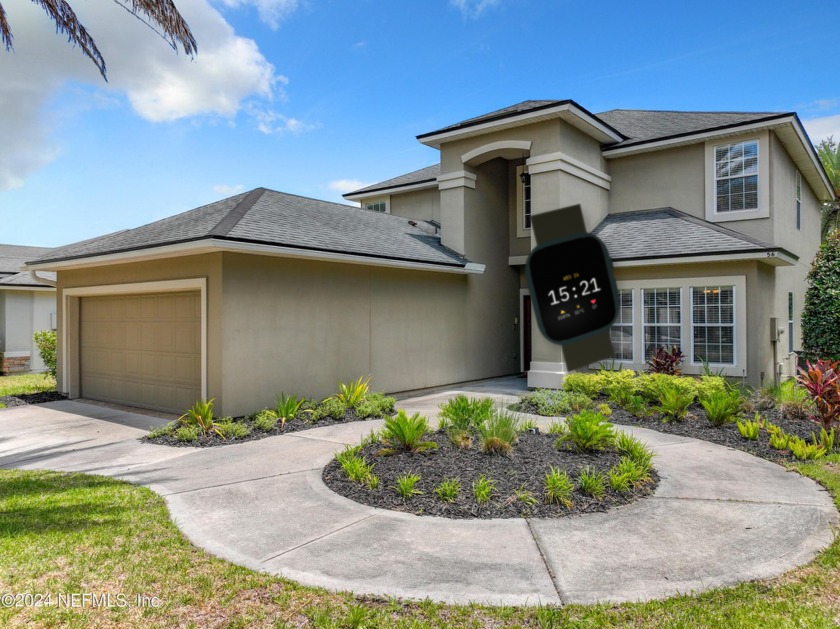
15.21
